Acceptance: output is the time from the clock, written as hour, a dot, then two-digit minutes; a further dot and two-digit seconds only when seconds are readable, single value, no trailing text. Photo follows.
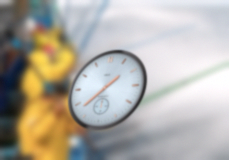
1.38
